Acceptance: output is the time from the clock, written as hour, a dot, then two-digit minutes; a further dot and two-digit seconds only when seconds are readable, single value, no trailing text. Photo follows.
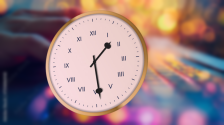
1.29
